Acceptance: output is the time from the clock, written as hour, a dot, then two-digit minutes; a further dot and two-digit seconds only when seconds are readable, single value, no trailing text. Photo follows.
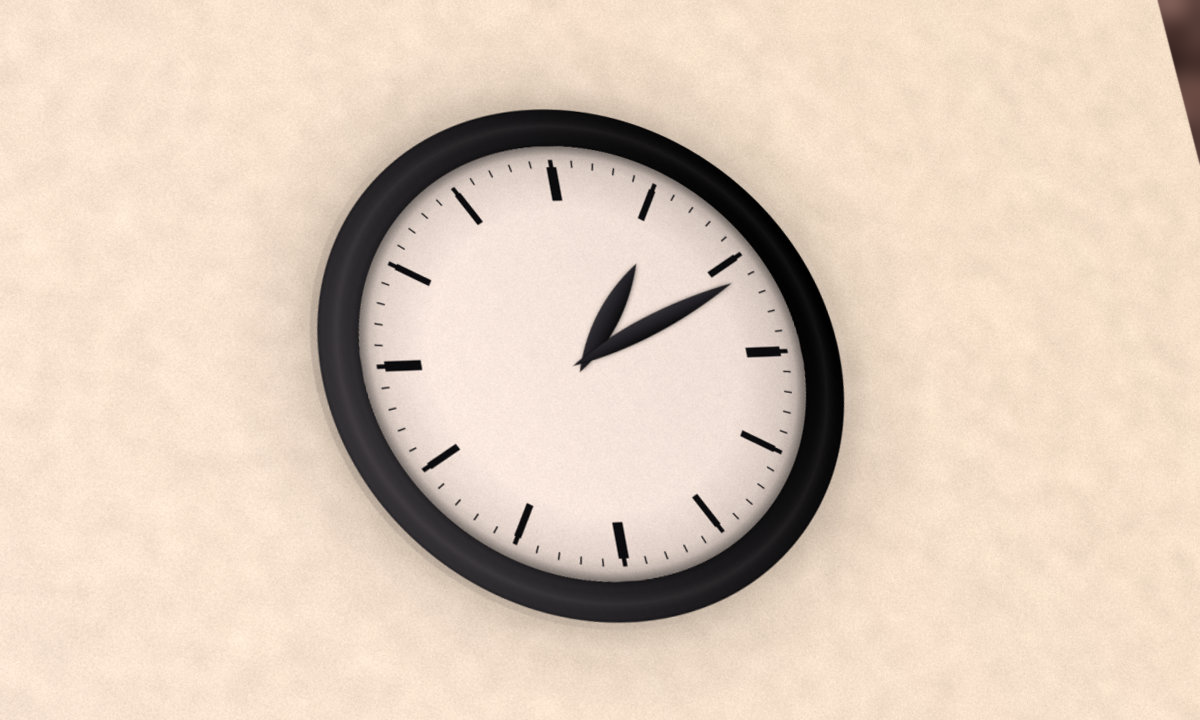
1.11
